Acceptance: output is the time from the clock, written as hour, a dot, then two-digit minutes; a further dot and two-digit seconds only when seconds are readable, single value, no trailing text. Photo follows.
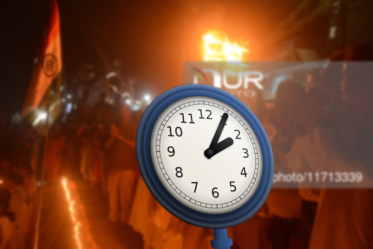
2.05
